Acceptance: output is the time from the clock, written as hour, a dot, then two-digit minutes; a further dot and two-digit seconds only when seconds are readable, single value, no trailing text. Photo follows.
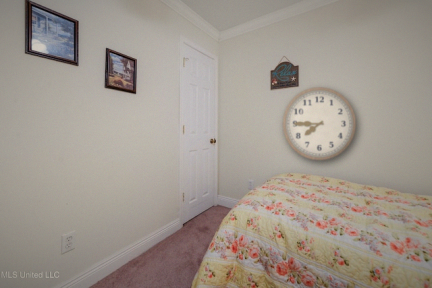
7.45
